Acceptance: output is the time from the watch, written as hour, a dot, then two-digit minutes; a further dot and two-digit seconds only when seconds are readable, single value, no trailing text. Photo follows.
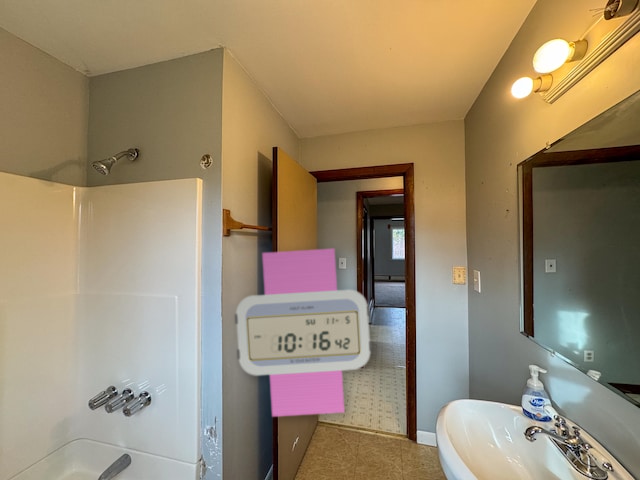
10.16.42
